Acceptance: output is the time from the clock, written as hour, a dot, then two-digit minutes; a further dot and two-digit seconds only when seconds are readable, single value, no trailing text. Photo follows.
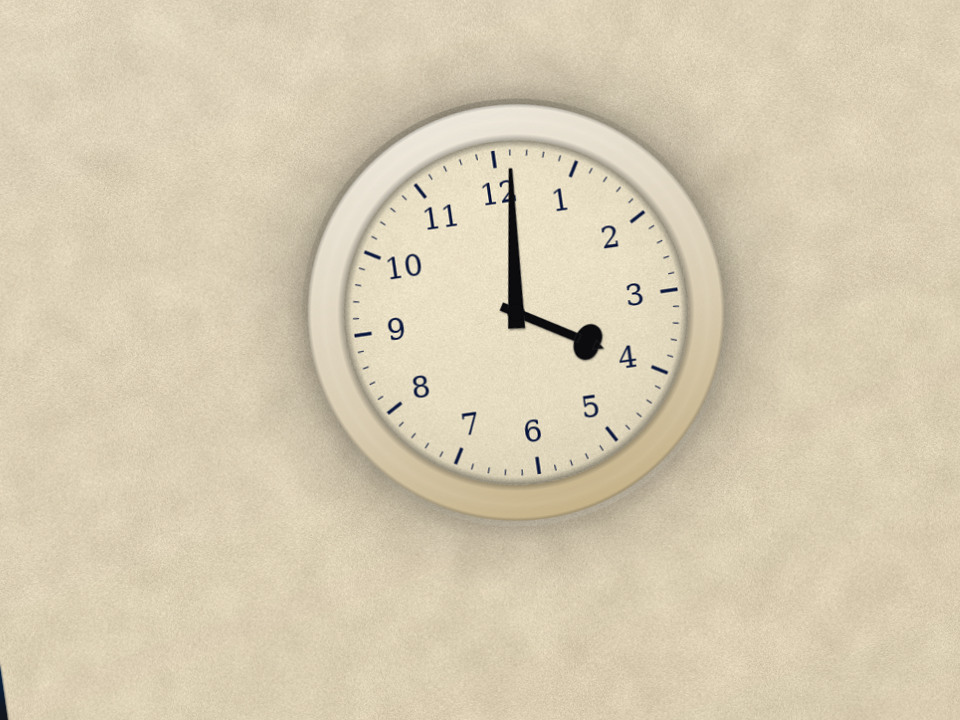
4.01
